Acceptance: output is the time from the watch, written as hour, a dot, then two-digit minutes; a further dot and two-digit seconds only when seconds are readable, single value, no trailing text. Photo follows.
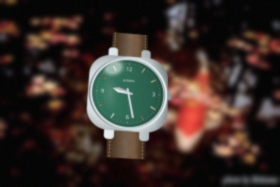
9.28
